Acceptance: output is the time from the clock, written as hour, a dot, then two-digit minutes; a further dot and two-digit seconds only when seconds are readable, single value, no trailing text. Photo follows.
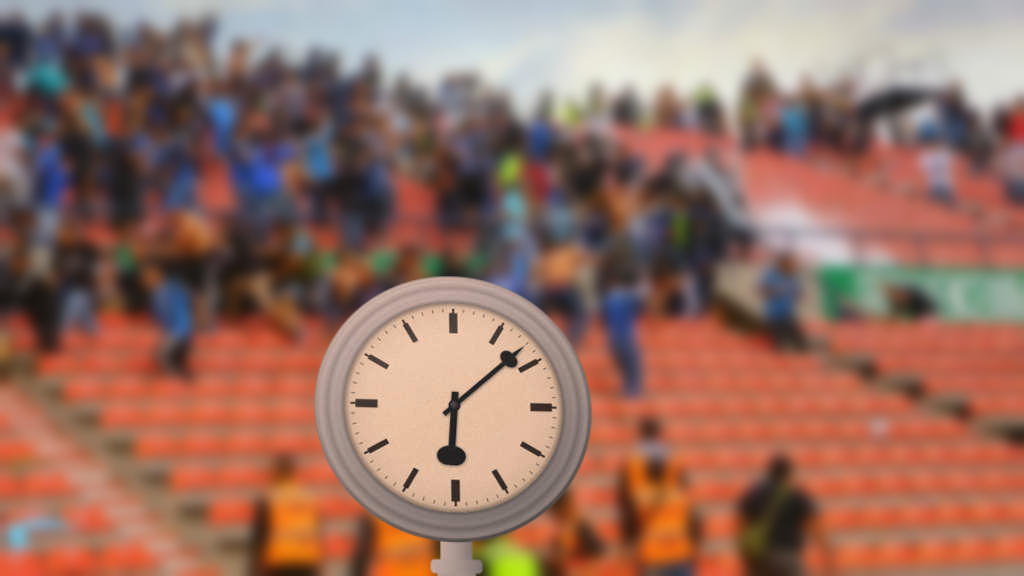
6.08
